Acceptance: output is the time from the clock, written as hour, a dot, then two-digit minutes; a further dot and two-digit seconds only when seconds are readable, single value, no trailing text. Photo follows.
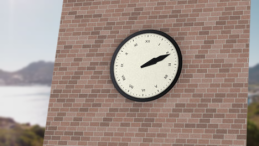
2.11
